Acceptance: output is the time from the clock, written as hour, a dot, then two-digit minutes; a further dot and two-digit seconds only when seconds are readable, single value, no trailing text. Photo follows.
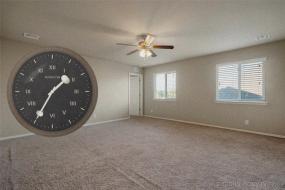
1.35
